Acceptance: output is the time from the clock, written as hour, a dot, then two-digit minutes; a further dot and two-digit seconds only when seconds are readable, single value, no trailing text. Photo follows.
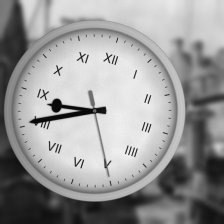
8.40.25
